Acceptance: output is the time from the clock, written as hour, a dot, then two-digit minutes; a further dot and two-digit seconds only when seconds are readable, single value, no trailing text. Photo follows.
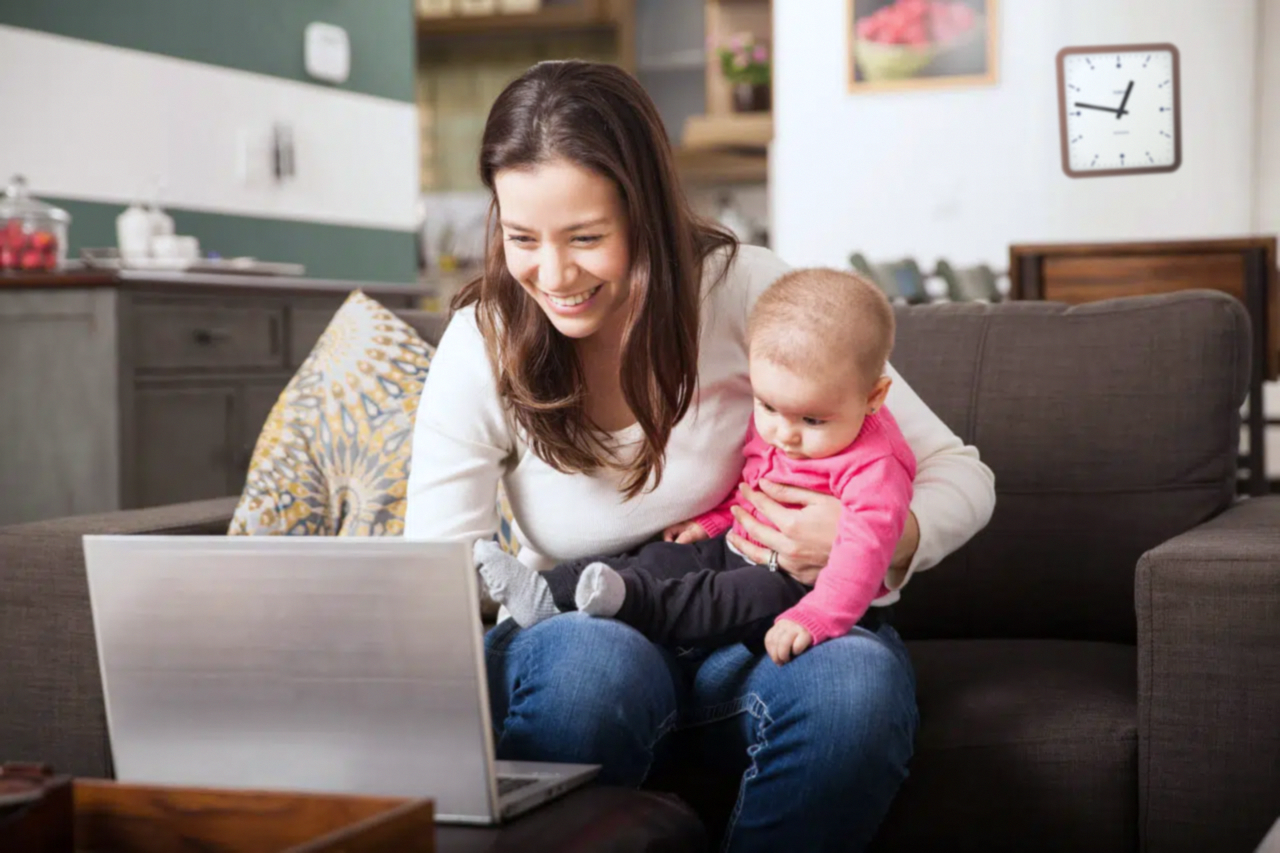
12.47
